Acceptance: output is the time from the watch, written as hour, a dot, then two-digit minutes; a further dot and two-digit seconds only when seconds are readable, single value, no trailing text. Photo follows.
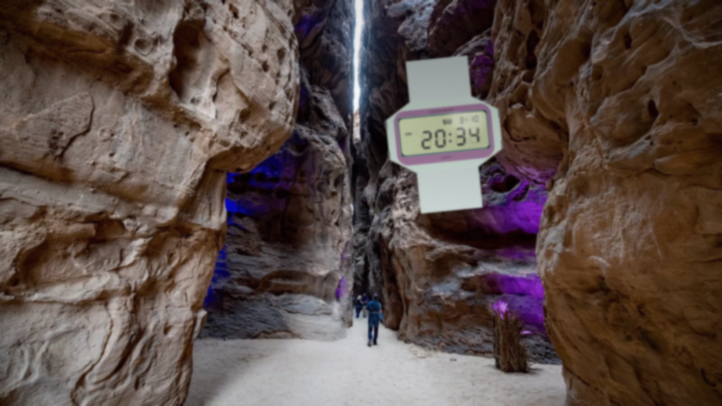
20.34
